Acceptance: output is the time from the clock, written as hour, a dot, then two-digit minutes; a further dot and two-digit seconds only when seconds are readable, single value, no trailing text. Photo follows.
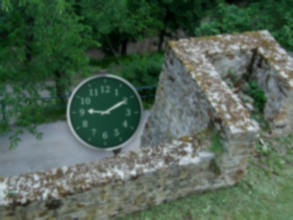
9.10
